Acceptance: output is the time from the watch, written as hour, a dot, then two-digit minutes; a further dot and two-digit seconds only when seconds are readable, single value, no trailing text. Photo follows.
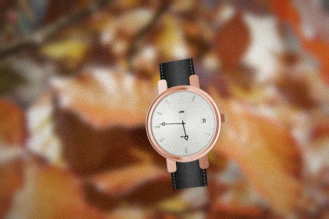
5.46
